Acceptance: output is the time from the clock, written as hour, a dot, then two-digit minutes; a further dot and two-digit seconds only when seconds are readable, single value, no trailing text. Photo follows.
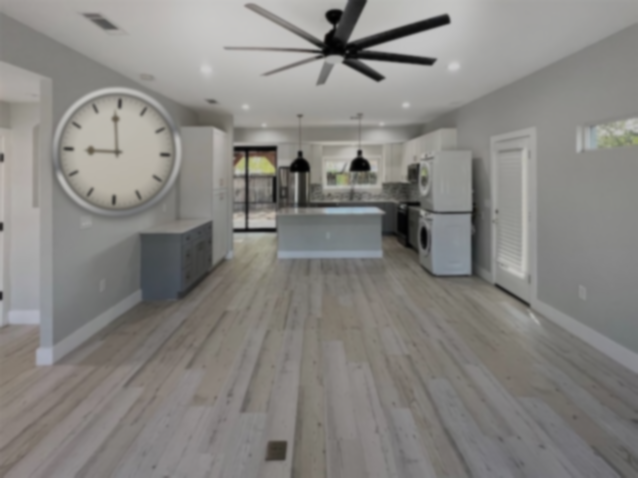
8.59
